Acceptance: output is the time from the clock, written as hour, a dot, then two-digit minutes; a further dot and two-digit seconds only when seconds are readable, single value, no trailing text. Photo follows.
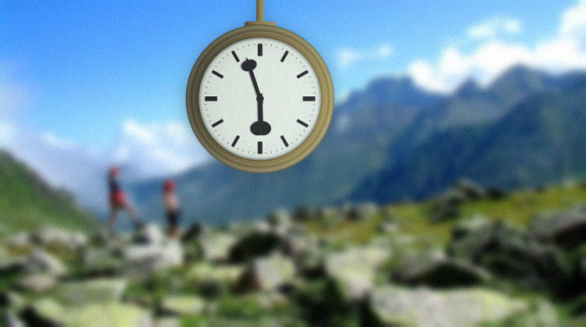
5.57
